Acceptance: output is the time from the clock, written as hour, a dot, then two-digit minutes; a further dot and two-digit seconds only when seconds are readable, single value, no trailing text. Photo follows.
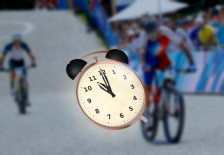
11.00
